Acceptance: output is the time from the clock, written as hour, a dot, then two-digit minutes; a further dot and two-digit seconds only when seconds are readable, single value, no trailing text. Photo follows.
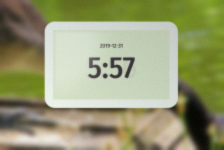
5.57
